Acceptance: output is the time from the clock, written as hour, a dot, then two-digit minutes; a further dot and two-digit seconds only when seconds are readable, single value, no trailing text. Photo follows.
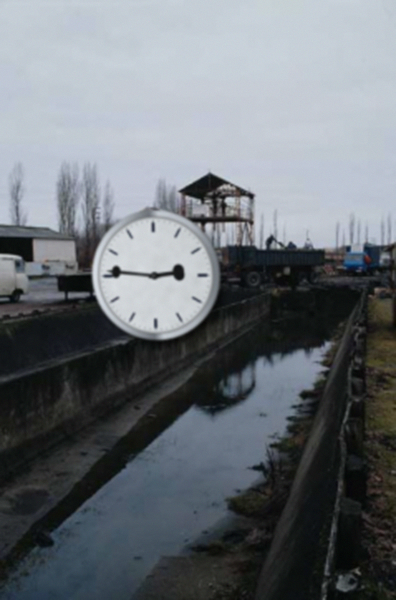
2.46
